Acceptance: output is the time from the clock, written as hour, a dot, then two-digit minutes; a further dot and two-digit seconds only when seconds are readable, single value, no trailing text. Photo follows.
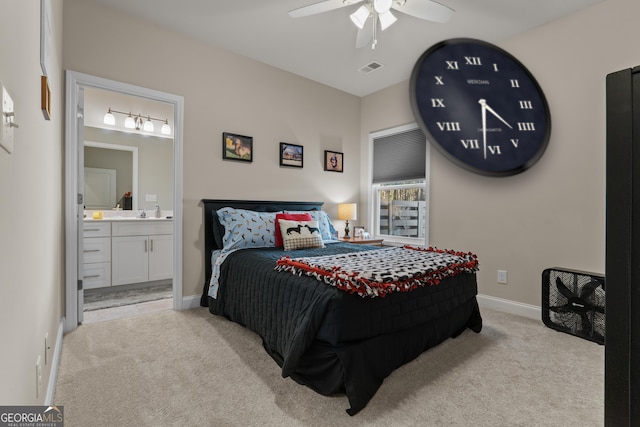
4.32
